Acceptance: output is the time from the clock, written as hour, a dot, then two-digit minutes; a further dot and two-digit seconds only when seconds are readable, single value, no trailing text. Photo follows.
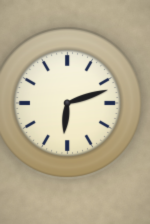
6.12
